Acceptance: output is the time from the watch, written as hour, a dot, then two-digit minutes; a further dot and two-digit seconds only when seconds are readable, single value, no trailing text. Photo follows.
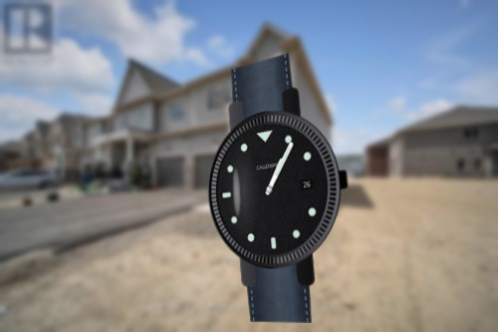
1.06
